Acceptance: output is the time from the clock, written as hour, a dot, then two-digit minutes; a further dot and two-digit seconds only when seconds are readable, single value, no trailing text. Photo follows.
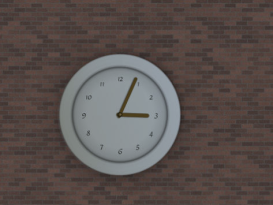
3.04
